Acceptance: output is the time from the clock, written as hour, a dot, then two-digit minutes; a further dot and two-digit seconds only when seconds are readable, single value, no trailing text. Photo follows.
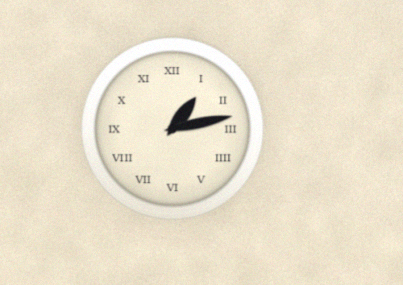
1.13
